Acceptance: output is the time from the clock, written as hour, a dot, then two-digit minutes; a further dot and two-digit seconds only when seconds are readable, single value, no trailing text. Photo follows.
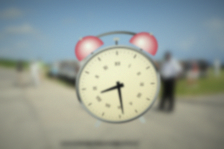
8.29
